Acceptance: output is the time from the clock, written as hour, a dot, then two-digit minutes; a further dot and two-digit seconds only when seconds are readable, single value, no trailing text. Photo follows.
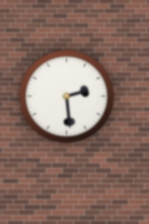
2.29
